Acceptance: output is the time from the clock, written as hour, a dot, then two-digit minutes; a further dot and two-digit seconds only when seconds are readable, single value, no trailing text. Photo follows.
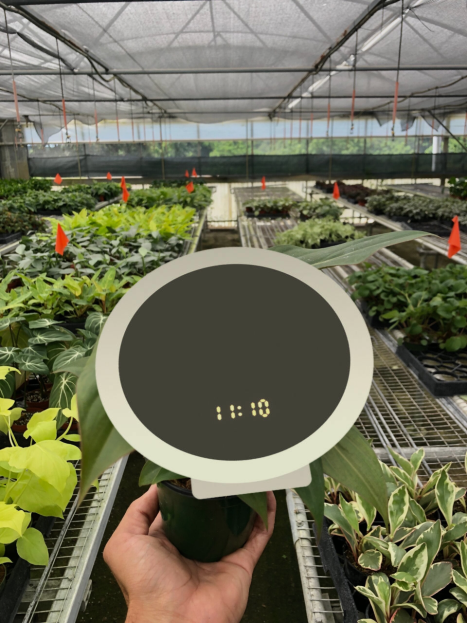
11.10
